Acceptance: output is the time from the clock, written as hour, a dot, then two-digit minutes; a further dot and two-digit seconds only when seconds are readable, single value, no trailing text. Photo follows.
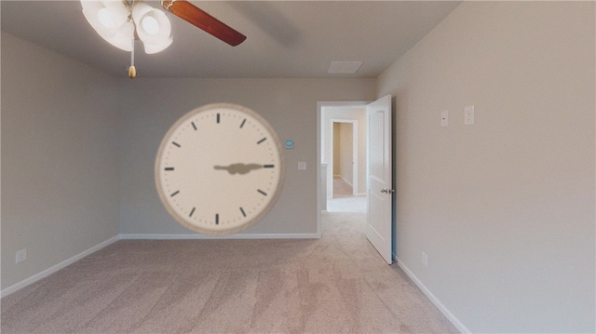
3.15
